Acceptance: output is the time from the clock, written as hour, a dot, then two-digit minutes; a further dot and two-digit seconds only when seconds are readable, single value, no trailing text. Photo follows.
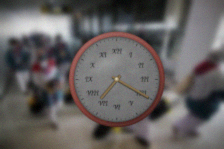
7.20
